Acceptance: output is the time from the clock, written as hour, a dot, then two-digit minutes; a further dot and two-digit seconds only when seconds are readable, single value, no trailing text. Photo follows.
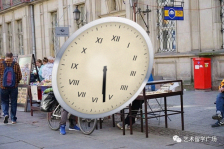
5.27
